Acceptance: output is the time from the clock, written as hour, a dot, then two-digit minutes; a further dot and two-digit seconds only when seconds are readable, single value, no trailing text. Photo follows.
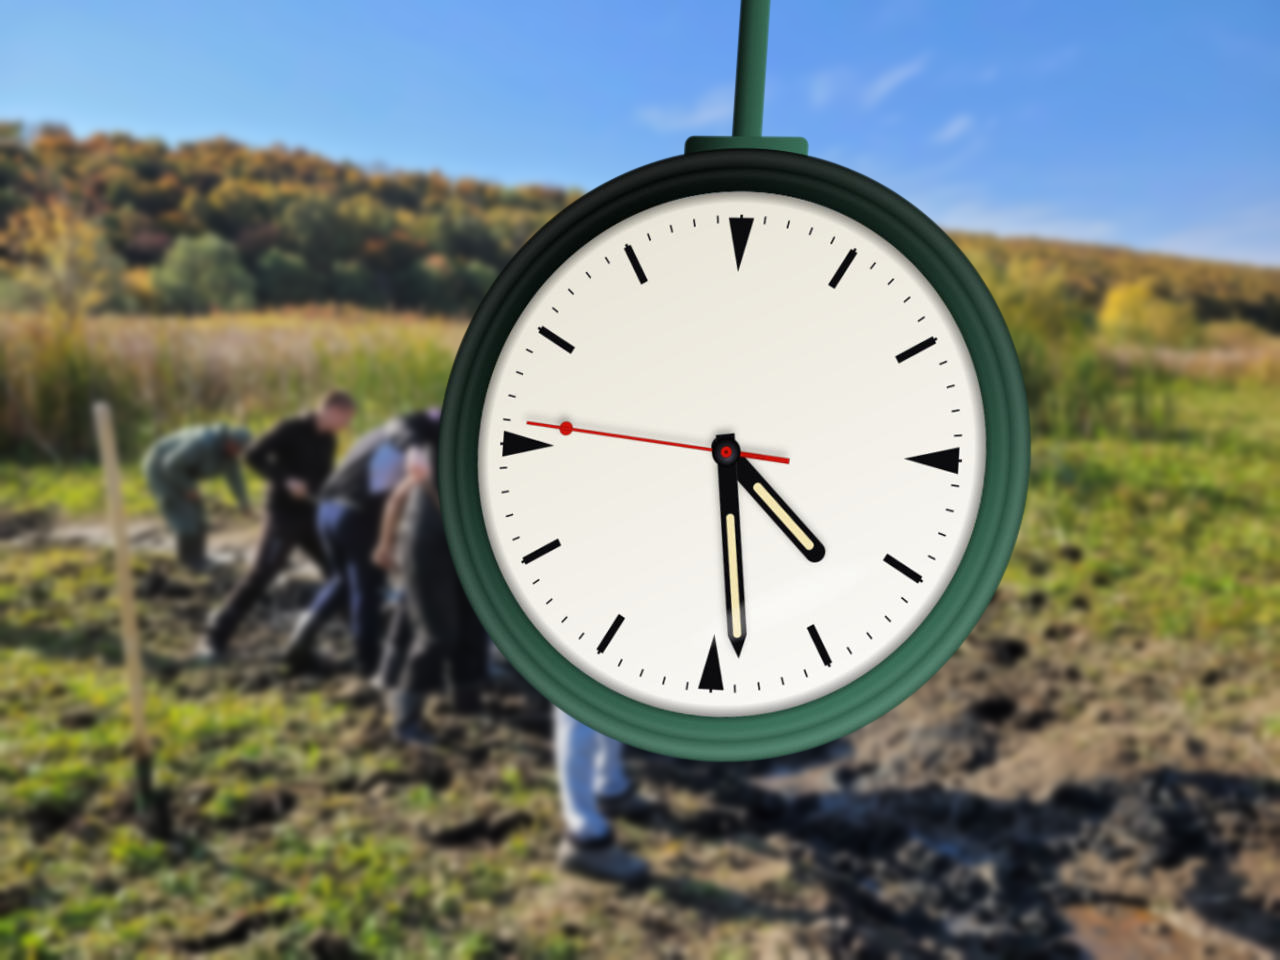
4.28.46
